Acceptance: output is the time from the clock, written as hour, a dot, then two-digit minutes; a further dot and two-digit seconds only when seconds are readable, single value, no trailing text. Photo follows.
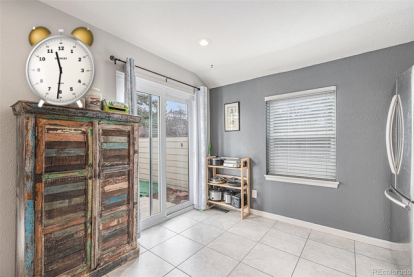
11.31
